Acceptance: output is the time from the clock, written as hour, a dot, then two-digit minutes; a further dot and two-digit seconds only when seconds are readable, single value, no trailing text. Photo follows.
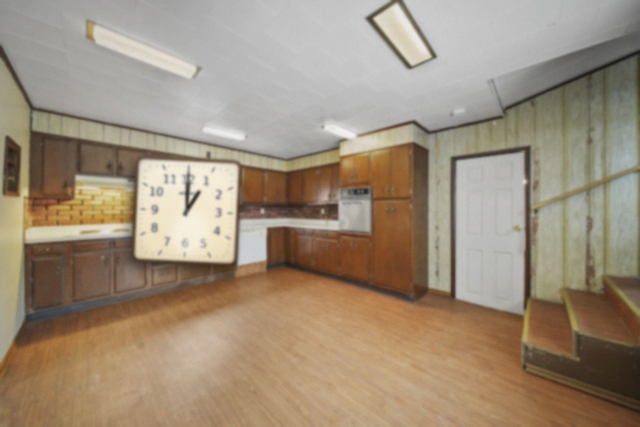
1.00
